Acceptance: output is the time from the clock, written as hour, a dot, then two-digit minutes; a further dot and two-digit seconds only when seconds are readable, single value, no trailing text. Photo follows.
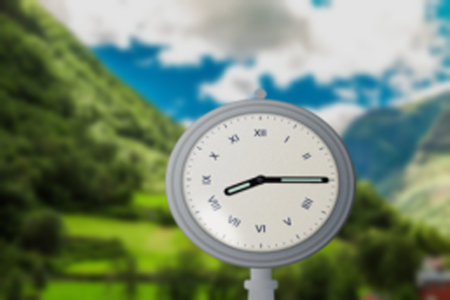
8.15
